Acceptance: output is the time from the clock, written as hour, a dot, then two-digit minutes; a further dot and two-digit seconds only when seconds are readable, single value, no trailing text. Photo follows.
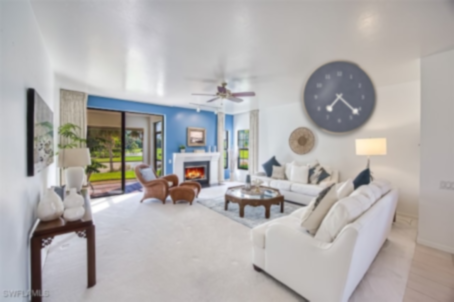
7.22
